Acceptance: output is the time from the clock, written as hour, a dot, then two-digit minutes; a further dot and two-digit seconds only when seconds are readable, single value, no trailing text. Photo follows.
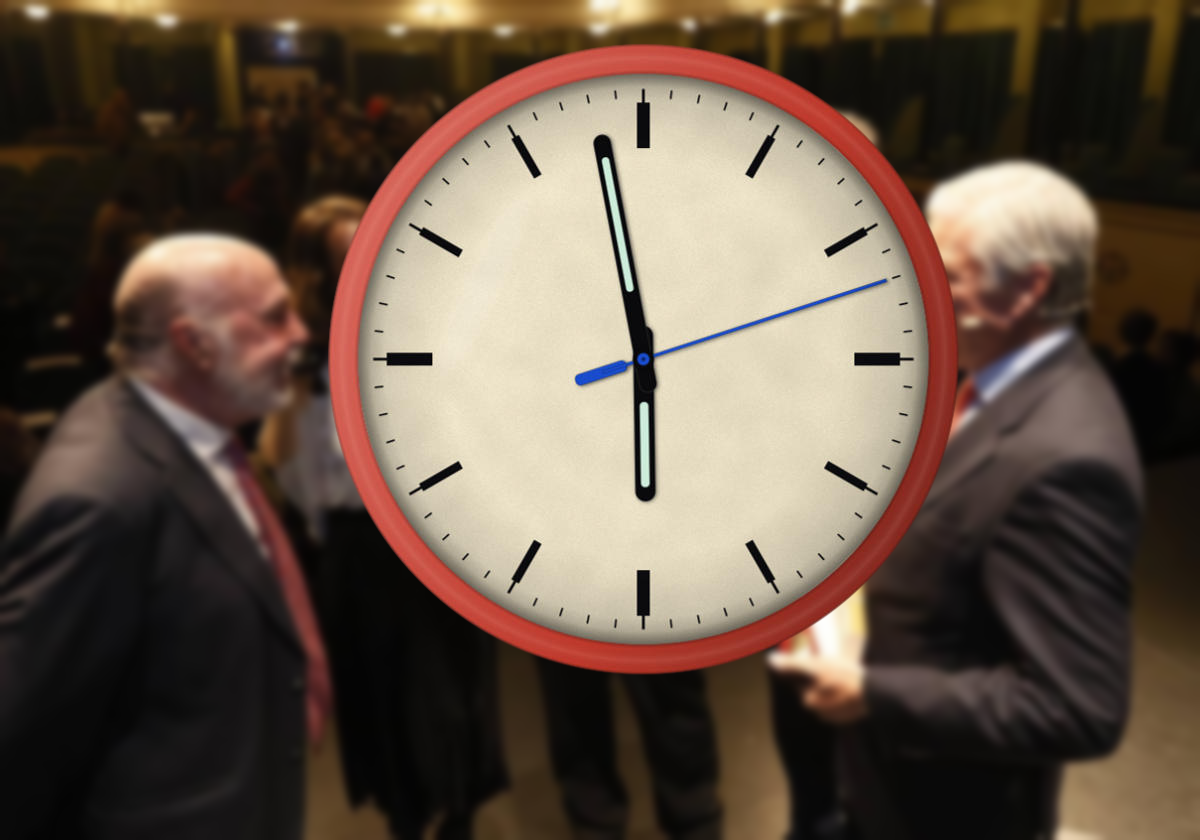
5.58.12
